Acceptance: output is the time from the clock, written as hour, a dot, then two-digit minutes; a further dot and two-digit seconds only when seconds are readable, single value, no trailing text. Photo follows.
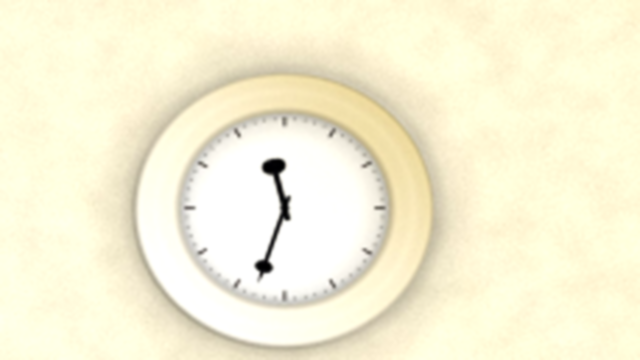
11.33
